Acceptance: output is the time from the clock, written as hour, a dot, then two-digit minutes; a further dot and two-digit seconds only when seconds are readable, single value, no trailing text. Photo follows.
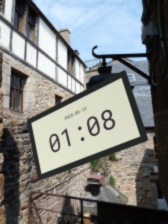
1.08
